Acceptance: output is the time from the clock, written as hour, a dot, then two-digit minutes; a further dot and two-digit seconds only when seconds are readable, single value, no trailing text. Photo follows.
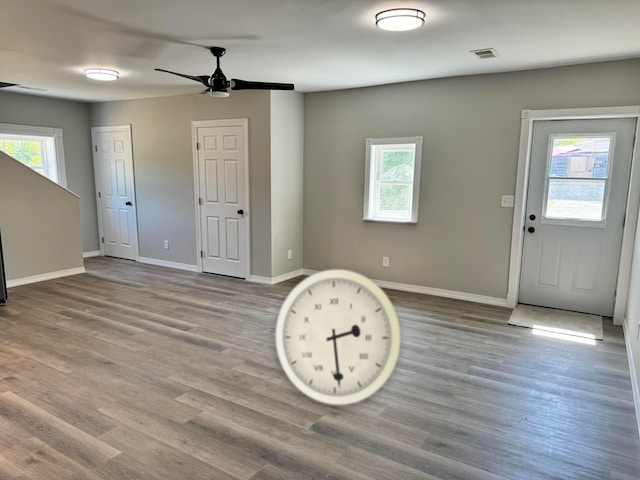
2.29
